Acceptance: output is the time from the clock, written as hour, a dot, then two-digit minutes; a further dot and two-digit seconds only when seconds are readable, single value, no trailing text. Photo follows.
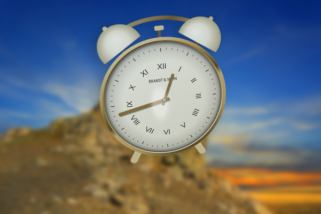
12.43
